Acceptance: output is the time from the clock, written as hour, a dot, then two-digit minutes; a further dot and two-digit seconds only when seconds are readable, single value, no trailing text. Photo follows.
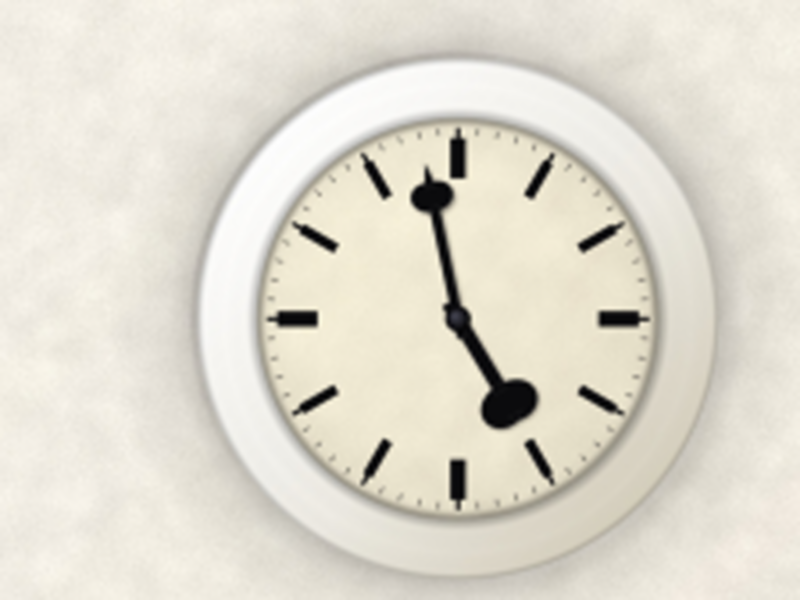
4.58
